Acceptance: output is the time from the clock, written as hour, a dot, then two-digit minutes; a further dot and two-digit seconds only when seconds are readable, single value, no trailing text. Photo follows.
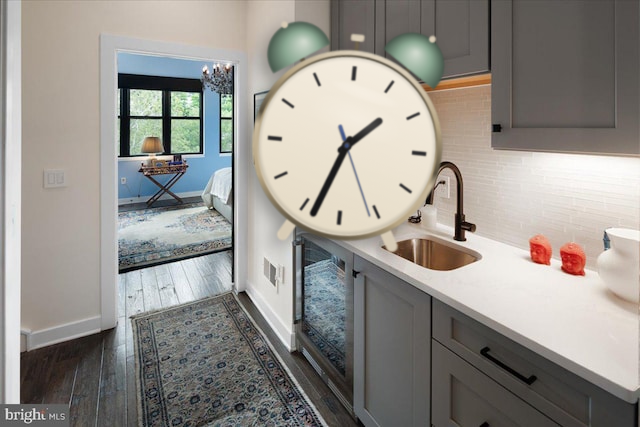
1.33.26
